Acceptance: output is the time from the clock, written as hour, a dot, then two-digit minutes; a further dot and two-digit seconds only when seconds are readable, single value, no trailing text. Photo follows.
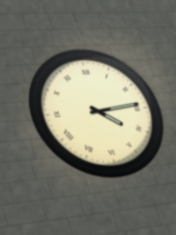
4.14
